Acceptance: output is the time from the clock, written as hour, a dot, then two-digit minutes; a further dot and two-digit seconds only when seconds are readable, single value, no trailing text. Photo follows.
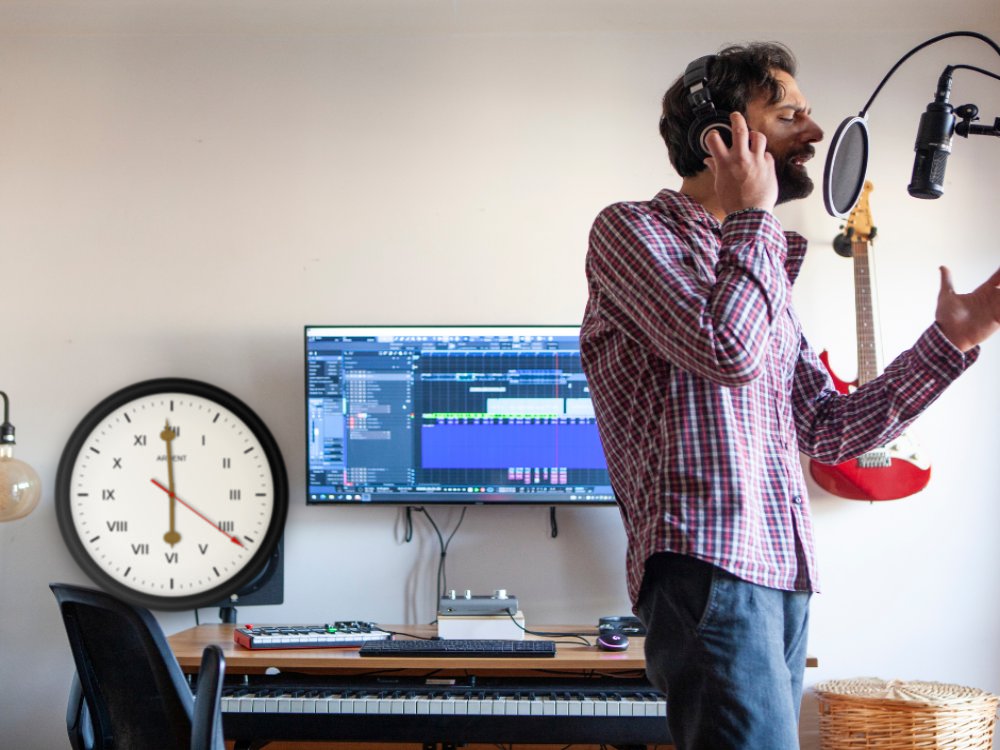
5.59.21
